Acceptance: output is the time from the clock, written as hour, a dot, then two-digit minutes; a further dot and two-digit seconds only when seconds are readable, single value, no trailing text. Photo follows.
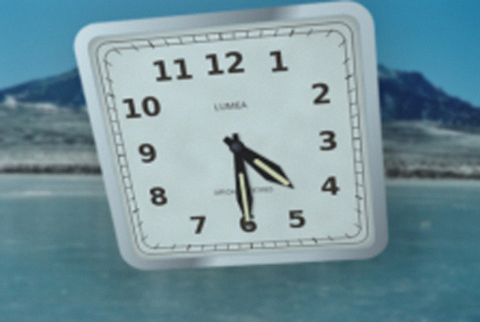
4.30
